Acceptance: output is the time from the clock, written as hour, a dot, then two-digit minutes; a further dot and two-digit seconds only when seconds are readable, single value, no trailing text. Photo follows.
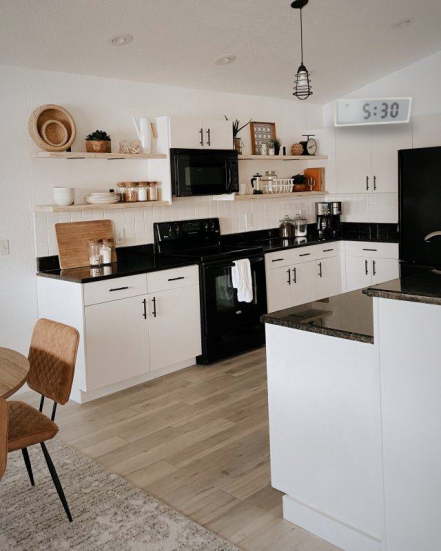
5.30
